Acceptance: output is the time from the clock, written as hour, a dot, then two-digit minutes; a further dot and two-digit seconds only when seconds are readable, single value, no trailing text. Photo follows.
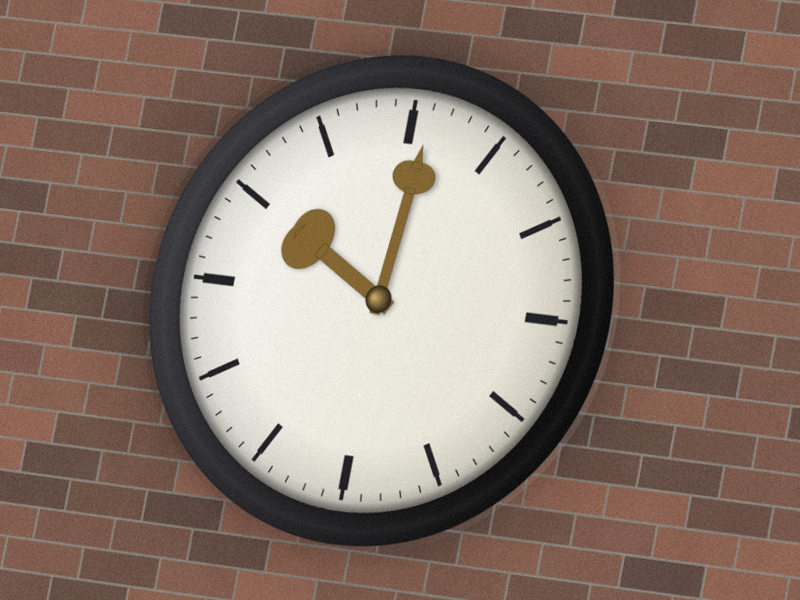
10.01
